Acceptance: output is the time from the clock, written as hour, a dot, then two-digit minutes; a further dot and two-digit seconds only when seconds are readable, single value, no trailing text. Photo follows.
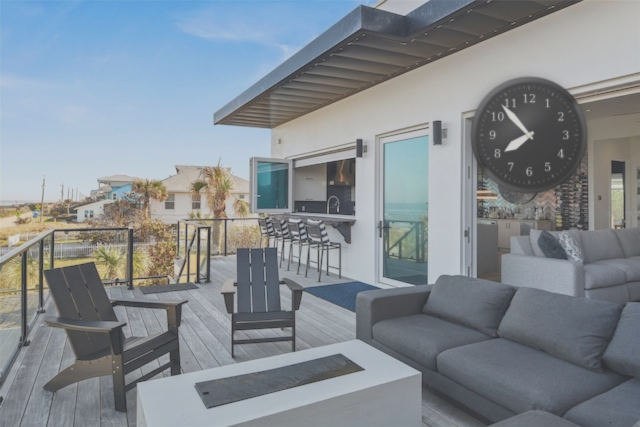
7.53
